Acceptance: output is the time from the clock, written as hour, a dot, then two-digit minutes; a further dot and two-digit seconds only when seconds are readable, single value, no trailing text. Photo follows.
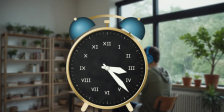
3.23
